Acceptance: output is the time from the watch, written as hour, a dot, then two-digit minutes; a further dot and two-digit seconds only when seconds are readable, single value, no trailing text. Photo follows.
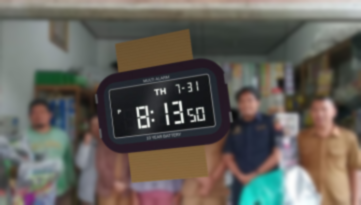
8.13.50
